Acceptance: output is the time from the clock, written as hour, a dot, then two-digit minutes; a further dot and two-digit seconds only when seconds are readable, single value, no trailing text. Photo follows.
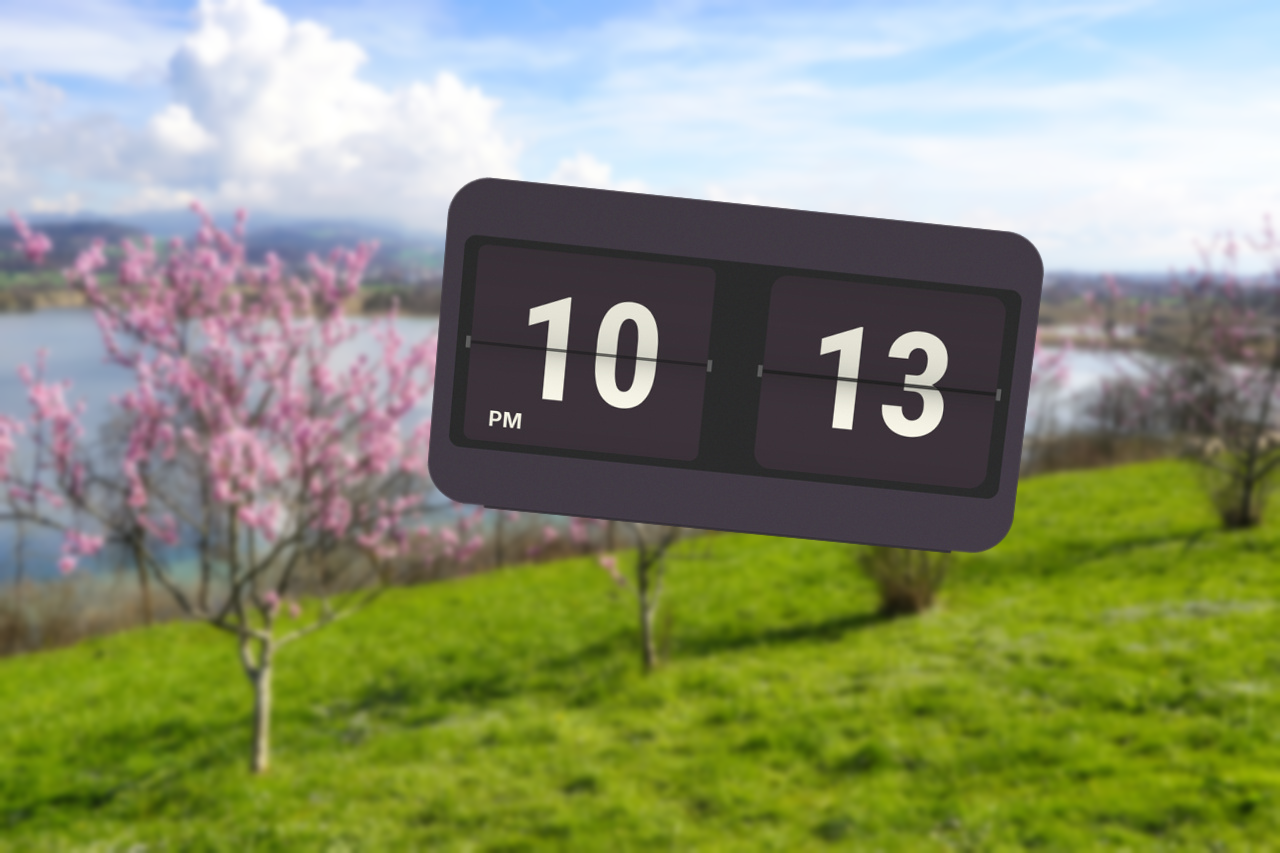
10.13
